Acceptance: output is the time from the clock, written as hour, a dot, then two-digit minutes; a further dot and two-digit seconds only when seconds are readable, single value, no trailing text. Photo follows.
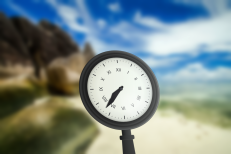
7.37
